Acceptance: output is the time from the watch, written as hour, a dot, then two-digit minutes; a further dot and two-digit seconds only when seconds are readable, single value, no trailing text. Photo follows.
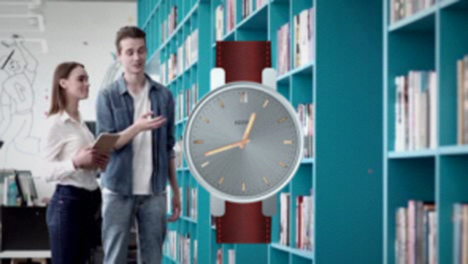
12.42
